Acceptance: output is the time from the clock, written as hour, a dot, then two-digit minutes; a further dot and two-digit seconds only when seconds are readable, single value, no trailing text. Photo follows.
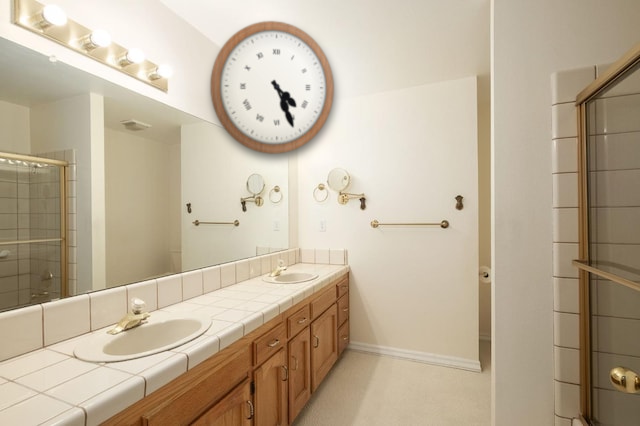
4.26
